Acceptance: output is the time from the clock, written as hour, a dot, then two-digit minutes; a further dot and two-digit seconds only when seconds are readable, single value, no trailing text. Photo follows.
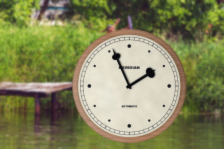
1.56
